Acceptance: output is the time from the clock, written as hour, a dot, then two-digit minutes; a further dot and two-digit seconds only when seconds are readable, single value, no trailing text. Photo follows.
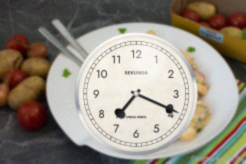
7.19
